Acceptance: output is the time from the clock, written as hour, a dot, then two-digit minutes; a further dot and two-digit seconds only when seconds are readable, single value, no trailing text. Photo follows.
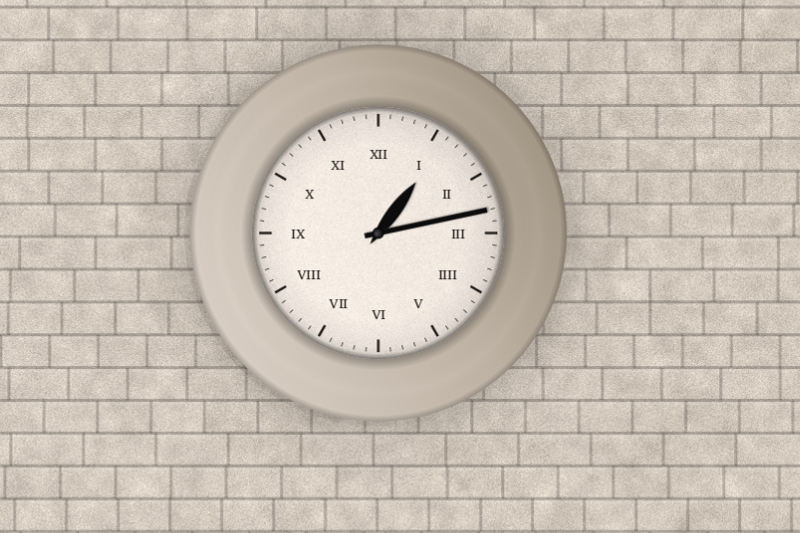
1.13
